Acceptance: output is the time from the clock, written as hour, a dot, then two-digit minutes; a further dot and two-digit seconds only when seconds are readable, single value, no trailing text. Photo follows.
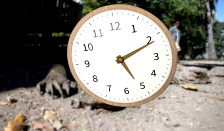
5.11
